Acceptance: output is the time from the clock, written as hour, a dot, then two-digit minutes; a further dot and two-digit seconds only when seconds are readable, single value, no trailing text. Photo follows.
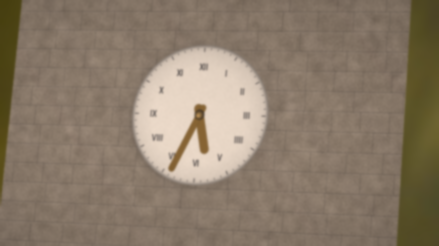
5.34
